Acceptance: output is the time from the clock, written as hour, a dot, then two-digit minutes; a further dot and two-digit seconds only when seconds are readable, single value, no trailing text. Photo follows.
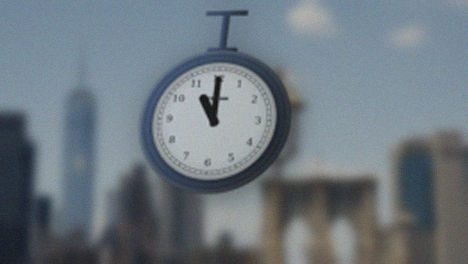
11.00
